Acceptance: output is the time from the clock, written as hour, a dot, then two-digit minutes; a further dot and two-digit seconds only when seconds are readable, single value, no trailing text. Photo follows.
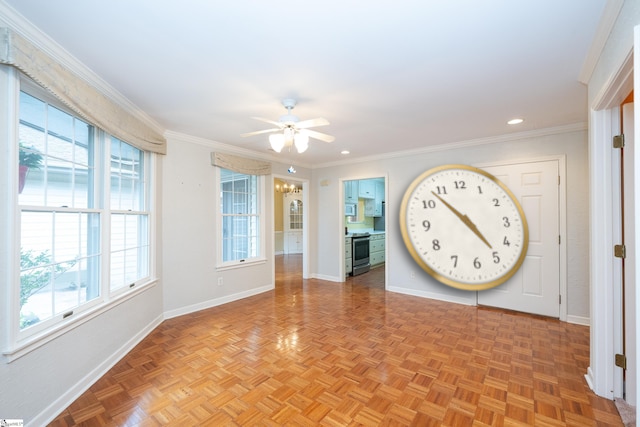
4.53
